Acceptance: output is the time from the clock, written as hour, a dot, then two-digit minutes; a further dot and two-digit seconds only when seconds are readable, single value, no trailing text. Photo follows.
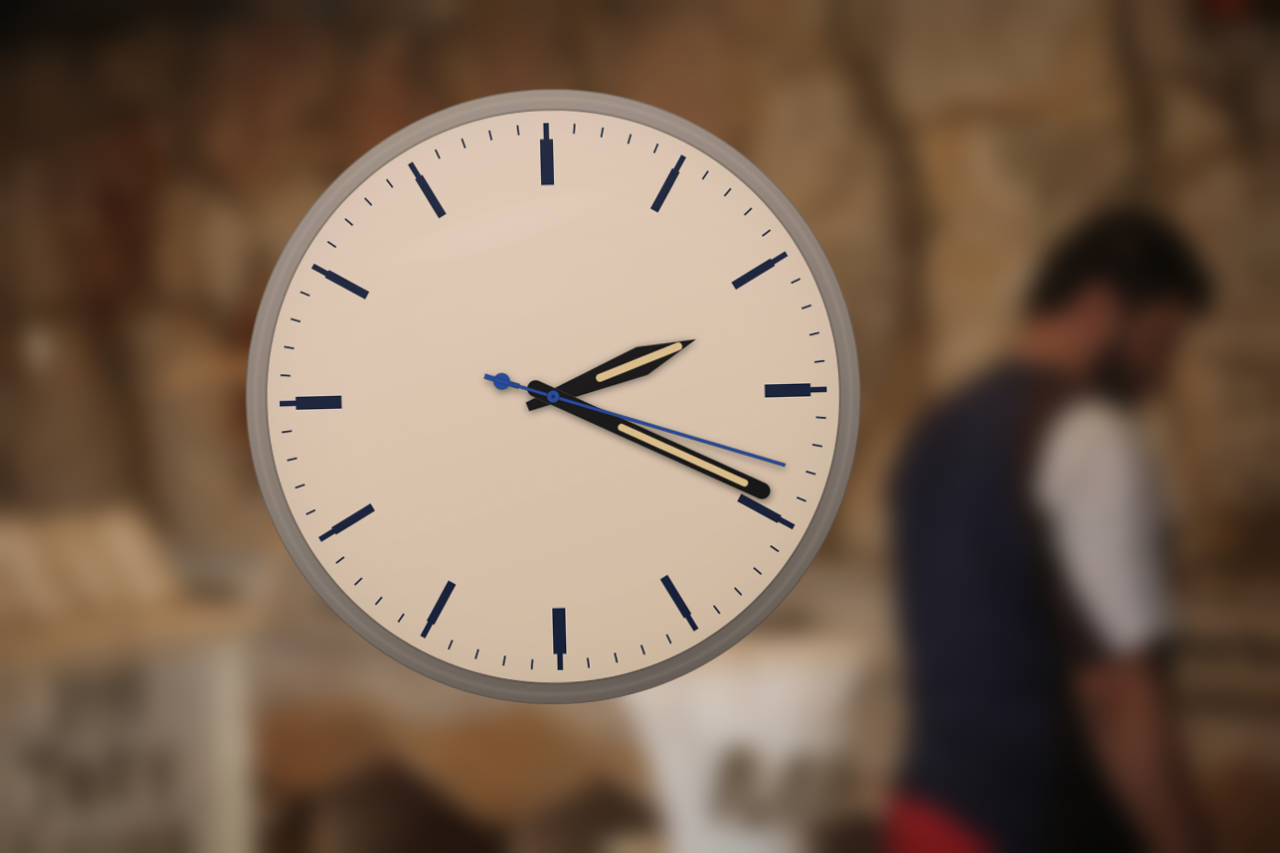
2.19.18
